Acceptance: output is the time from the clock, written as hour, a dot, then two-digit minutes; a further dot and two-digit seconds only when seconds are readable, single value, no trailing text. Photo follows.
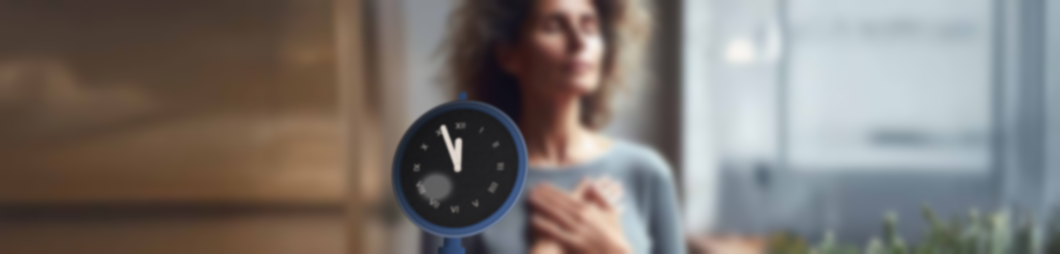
11.56
